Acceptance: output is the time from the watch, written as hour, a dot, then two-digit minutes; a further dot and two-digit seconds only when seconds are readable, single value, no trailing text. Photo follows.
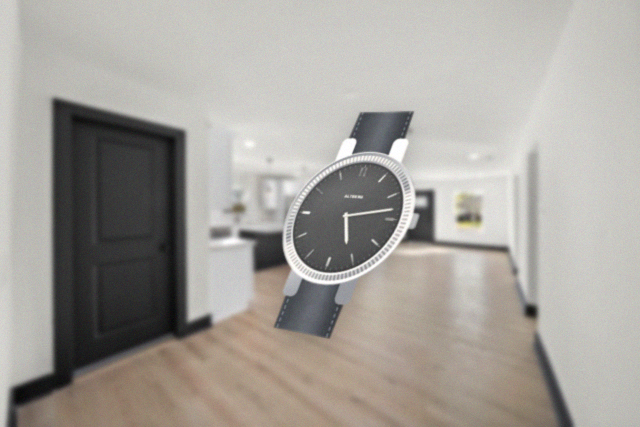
5.13
